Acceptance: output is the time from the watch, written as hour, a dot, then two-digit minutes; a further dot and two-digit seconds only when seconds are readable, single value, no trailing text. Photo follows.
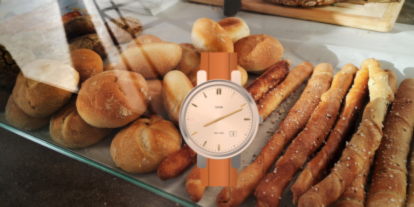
8.11
